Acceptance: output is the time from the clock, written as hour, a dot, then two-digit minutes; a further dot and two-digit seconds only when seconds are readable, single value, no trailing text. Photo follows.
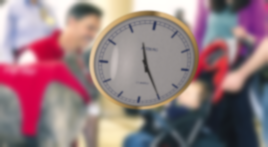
11.25
